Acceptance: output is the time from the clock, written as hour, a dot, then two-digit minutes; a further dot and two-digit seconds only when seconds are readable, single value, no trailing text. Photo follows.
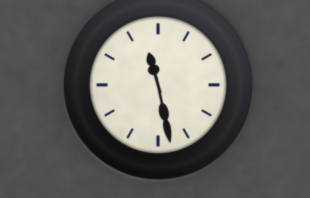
11.28
